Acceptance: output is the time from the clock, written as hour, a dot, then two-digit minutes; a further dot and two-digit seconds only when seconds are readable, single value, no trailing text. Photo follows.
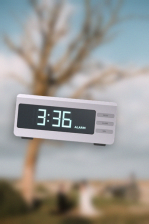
3.36
